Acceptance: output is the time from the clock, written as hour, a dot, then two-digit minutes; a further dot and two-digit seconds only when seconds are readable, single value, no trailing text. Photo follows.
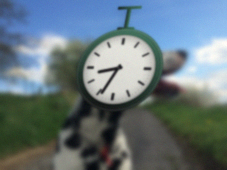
8.34
